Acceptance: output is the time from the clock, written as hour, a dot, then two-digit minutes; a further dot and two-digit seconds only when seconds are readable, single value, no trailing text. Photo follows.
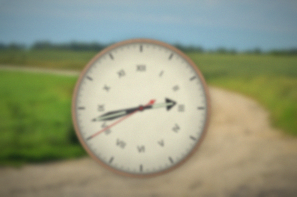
2.42.40
